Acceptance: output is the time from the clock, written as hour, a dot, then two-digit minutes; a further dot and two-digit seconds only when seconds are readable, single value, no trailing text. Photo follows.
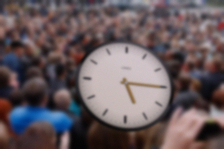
5.15
